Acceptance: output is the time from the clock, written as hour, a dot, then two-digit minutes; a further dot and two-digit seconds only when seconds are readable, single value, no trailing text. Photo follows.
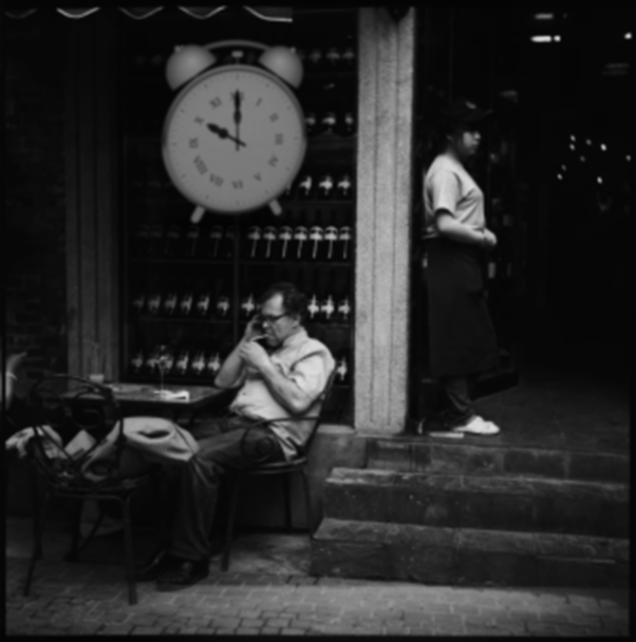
10.00
